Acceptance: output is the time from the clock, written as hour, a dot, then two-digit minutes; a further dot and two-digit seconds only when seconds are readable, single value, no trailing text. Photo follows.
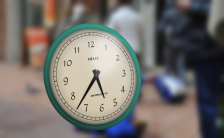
5.37
